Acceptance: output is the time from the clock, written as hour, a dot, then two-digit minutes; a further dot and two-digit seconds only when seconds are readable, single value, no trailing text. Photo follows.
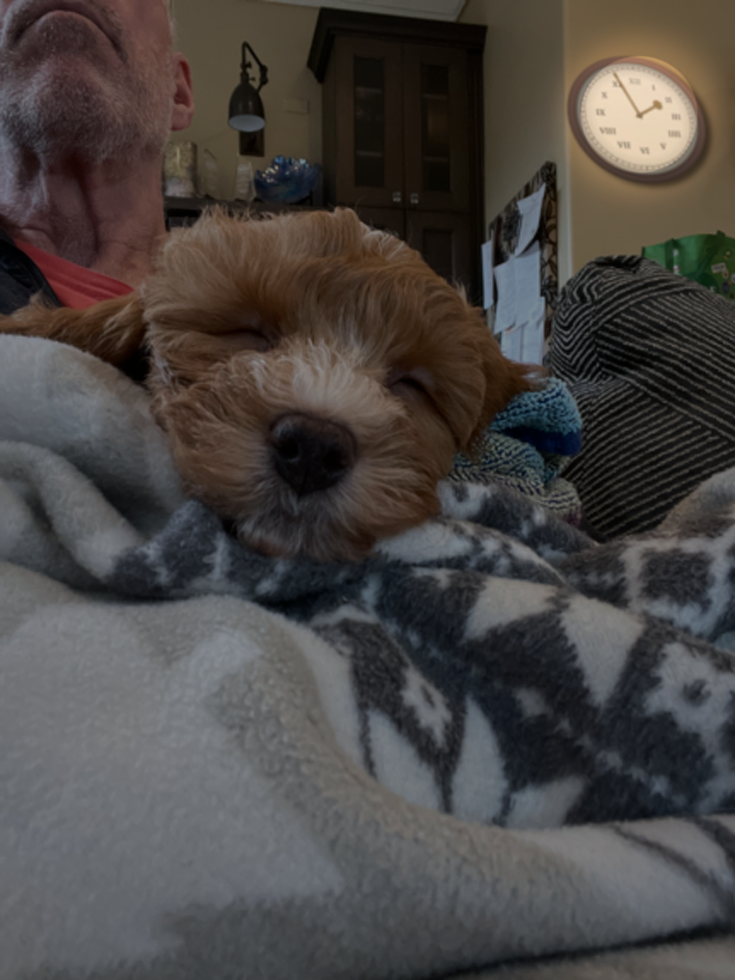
1.56
